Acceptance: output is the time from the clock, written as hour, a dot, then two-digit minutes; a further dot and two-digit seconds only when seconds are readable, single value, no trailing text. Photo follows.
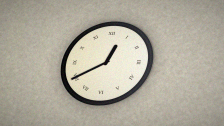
12.40
